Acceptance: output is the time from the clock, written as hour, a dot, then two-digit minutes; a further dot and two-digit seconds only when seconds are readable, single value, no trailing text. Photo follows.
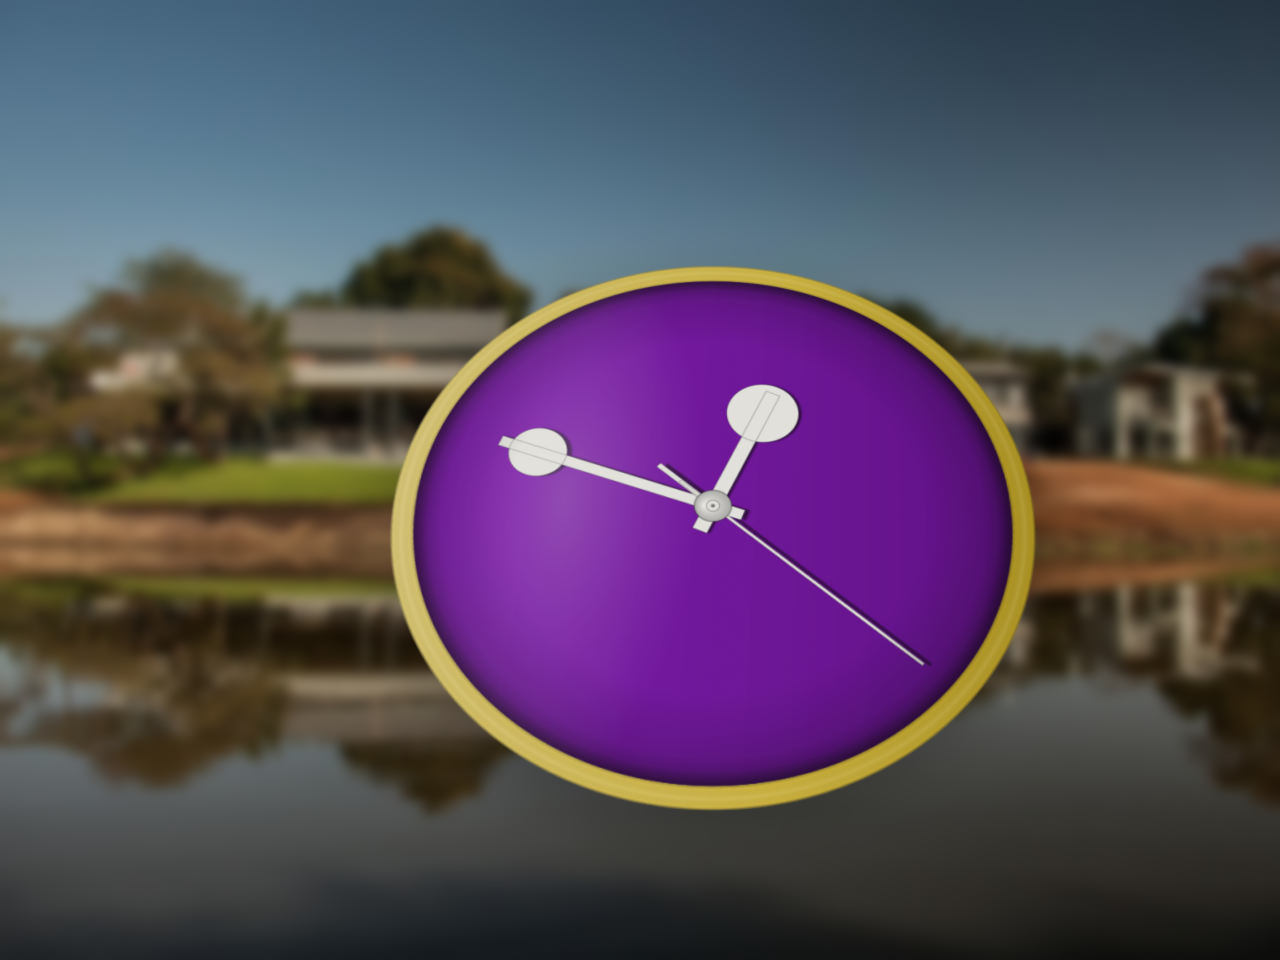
12.48.22
